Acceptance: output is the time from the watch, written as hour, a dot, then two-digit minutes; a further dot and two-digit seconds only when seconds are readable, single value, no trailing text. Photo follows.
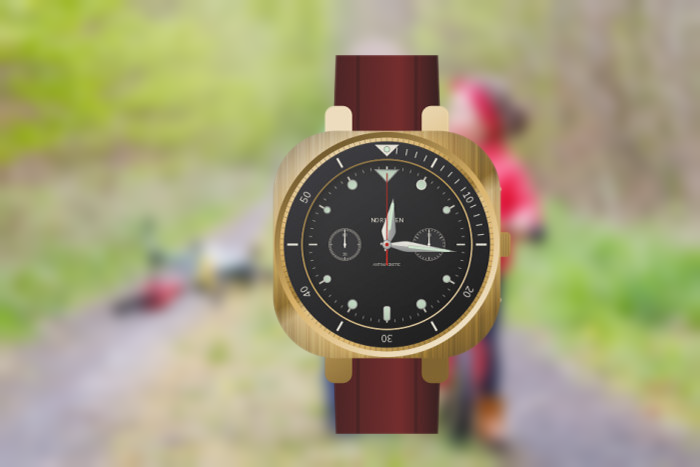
12.16
